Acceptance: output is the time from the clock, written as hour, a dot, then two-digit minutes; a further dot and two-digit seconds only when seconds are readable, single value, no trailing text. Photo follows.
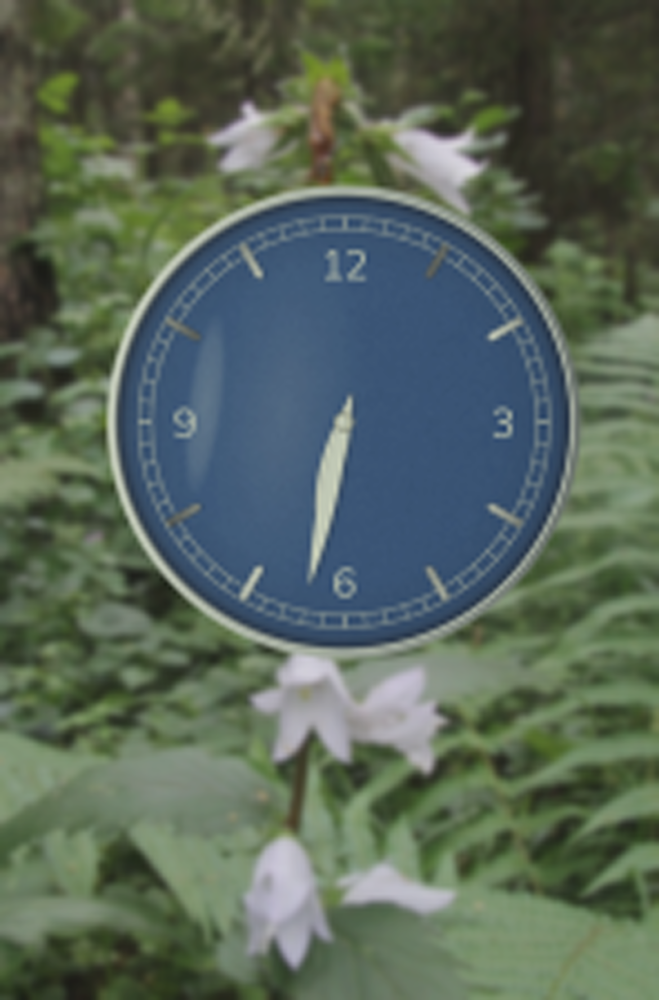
6.32
